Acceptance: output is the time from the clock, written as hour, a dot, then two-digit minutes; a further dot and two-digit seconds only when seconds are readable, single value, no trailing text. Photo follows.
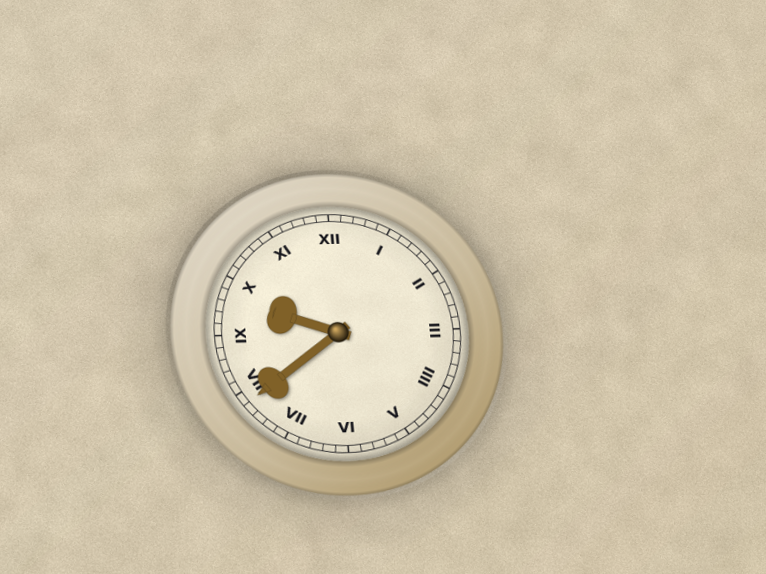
9.39
